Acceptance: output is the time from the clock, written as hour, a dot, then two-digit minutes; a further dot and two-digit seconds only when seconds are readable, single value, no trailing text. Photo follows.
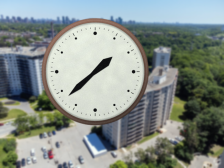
1.38
